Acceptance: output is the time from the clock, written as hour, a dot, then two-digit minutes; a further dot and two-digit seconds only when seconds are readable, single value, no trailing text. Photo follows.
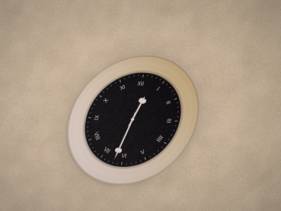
12.32
